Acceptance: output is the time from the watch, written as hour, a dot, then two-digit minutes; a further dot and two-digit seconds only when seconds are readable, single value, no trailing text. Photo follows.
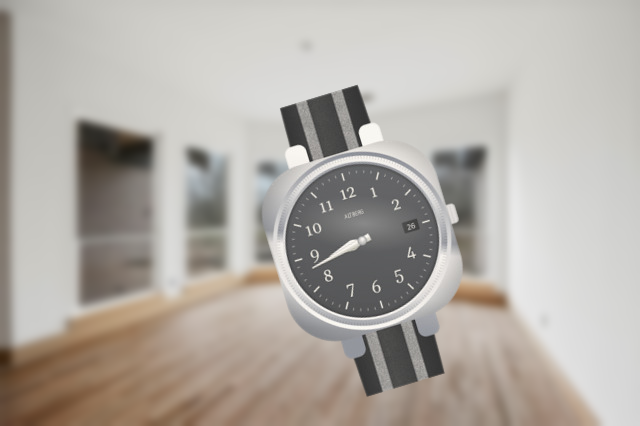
8.43
